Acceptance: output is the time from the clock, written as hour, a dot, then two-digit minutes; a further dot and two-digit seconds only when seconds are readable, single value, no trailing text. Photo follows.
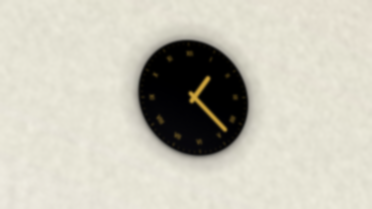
1.23
